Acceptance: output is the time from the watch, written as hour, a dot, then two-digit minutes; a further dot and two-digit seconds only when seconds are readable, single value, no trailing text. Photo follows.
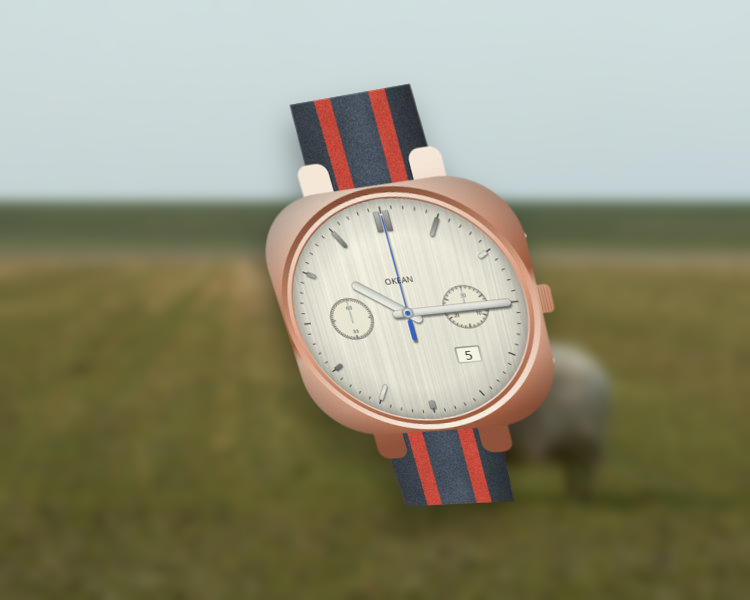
10.15
